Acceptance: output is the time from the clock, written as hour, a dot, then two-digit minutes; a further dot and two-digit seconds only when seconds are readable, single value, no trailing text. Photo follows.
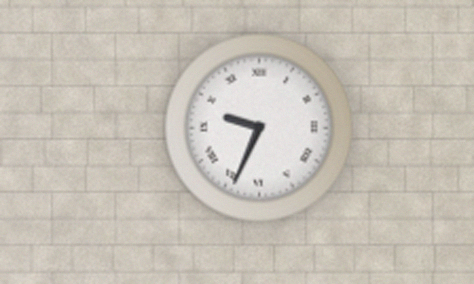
9.34
